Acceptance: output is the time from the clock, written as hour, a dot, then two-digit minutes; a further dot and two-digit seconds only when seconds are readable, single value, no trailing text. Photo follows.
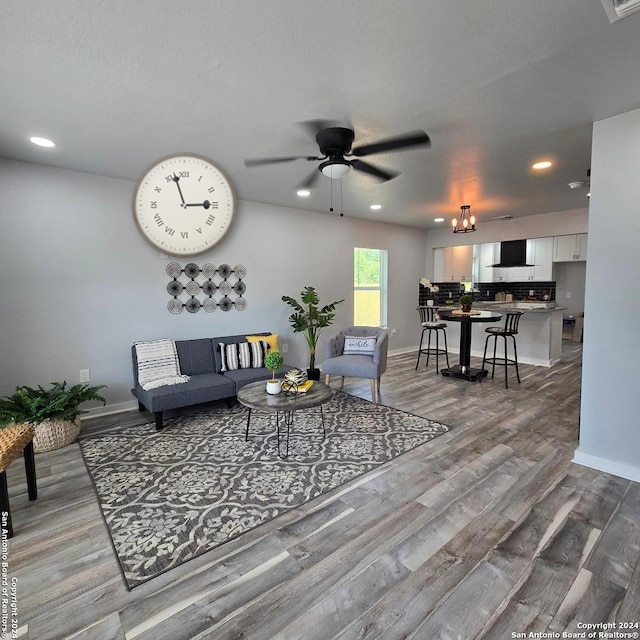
2.57
